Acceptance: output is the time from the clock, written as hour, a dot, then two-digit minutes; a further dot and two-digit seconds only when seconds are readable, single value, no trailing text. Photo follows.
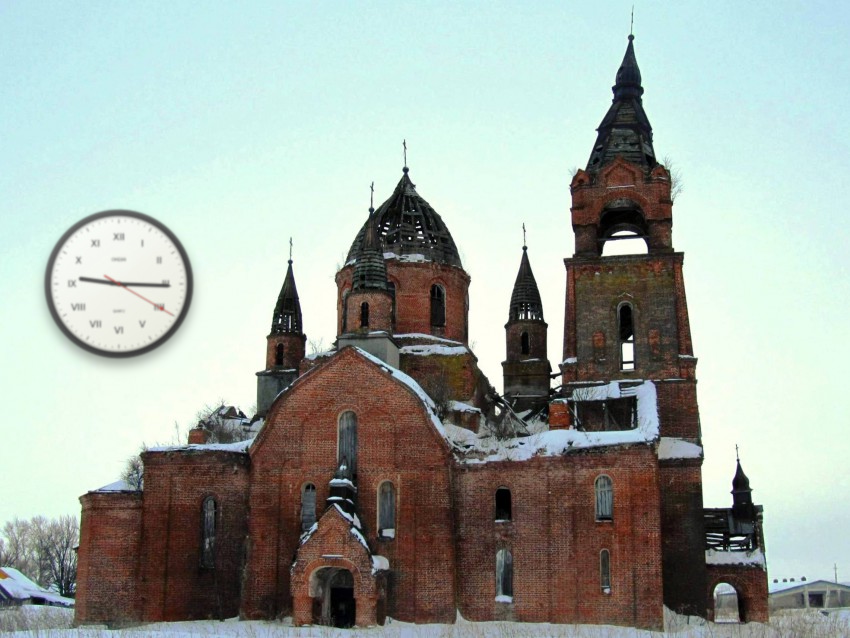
9.15.20
